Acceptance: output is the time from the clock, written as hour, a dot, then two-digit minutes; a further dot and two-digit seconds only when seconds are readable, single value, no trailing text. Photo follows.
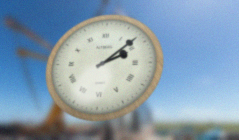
2.08
